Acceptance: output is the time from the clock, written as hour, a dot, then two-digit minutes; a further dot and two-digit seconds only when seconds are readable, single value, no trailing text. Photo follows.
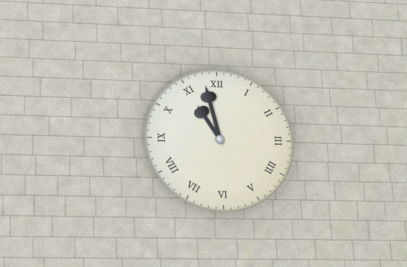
10.58
